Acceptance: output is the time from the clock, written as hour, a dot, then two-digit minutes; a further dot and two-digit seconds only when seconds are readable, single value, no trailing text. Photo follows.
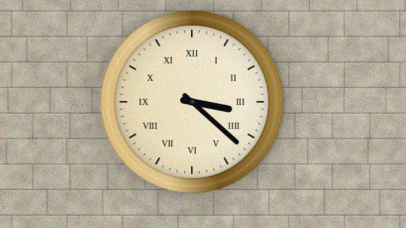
3.22
